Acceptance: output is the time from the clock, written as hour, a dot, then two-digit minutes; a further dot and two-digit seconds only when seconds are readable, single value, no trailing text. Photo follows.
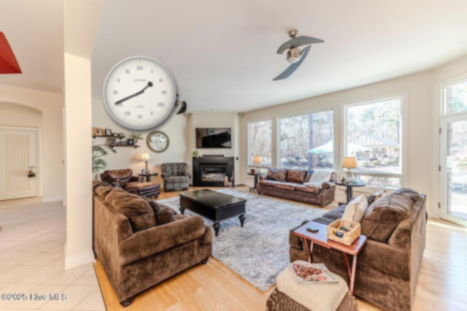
1.41
